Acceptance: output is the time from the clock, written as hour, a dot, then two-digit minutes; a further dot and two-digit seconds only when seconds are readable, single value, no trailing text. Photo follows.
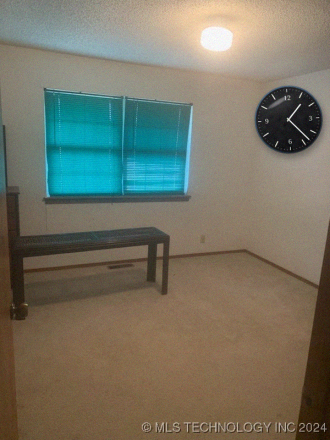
1.23
